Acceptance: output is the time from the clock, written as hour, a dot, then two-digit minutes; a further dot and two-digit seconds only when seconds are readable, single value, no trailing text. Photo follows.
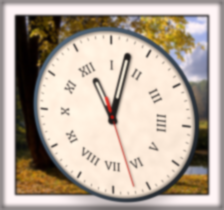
12.07.32
